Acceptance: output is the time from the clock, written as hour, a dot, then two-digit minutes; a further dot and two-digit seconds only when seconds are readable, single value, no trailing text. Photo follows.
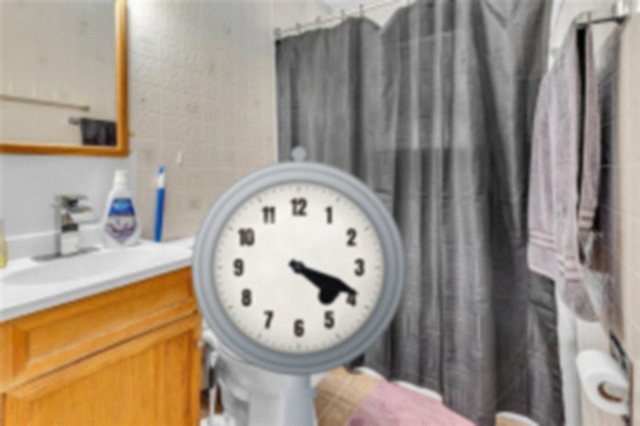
4.19
